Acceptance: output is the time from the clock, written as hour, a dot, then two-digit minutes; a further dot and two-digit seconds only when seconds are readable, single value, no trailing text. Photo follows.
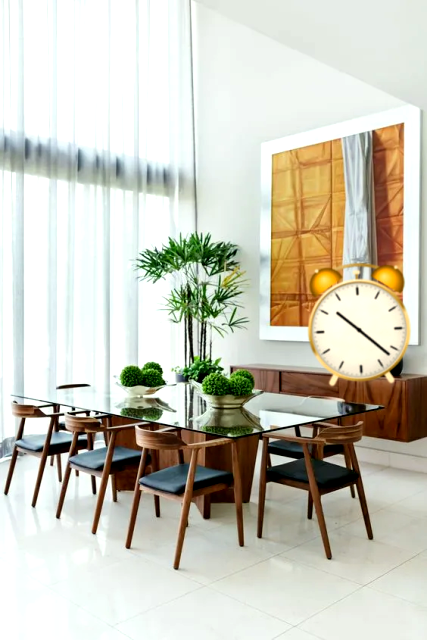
10.22
